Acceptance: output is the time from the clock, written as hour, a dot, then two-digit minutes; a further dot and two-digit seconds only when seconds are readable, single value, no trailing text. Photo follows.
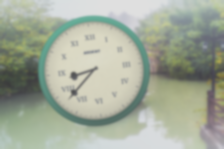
8.38
